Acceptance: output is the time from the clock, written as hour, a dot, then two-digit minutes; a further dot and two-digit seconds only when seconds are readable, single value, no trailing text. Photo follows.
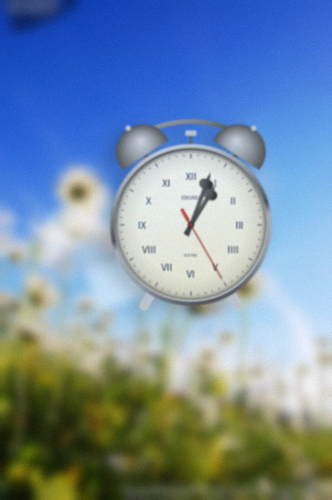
1.03.25
